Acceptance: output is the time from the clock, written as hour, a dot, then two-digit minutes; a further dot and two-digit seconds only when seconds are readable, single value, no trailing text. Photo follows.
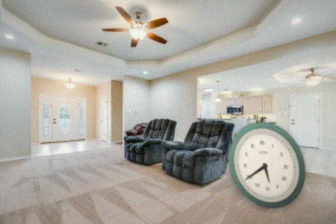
5.40
